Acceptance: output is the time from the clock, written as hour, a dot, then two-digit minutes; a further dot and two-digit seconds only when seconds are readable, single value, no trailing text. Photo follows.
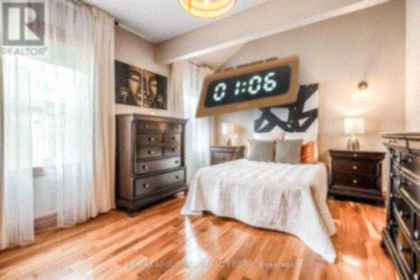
1.06
